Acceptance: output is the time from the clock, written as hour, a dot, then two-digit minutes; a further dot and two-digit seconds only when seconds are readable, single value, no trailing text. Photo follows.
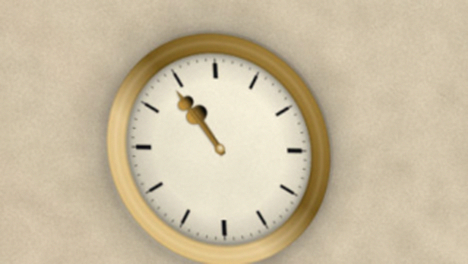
10.54
